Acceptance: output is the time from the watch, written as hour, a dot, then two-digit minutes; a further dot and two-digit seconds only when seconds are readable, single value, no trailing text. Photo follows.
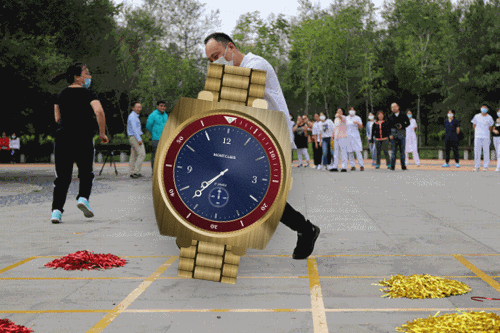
7.37
